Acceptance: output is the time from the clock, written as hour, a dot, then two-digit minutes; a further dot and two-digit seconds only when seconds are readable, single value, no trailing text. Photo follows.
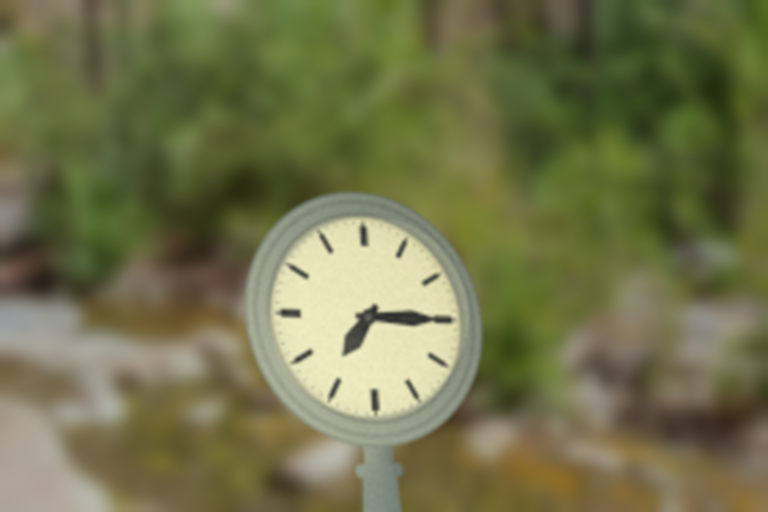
7.15
